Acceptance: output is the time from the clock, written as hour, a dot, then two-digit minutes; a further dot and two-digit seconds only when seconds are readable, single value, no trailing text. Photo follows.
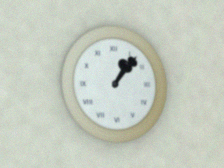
1.07
